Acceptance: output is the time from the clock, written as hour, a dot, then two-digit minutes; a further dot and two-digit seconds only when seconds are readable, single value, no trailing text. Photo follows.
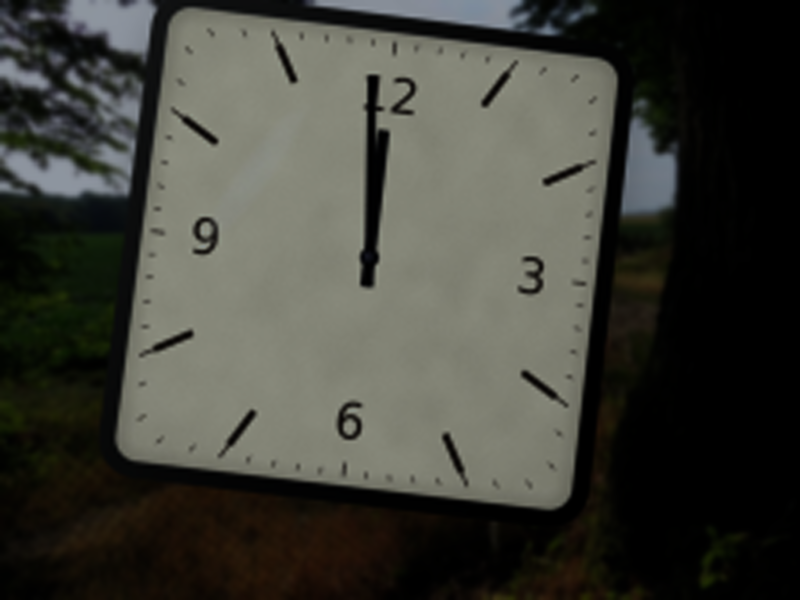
11.59
